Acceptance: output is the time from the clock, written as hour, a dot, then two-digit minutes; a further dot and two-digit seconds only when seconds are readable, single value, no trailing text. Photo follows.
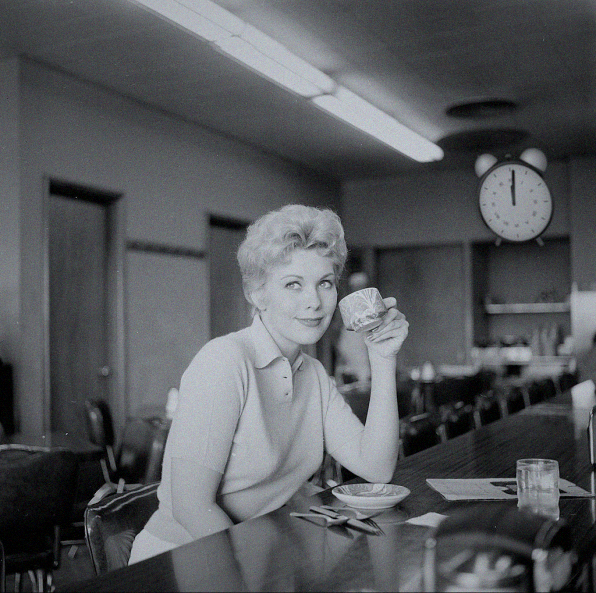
12.01
